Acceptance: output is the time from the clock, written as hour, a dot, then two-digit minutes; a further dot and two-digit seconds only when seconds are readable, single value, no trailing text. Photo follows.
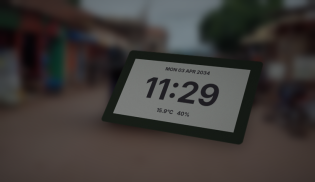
11.29
